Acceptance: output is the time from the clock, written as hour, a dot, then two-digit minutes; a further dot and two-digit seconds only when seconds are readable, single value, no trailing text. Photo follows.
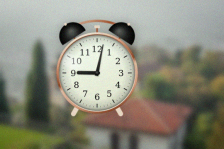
9.02
